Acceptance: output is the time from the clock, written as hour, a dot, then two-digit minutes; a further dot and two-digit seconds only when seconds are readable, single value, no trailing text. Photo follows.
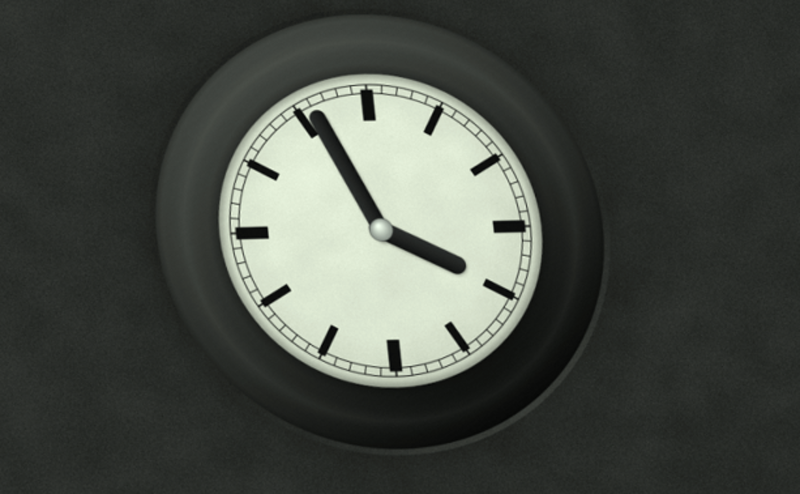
3.56
